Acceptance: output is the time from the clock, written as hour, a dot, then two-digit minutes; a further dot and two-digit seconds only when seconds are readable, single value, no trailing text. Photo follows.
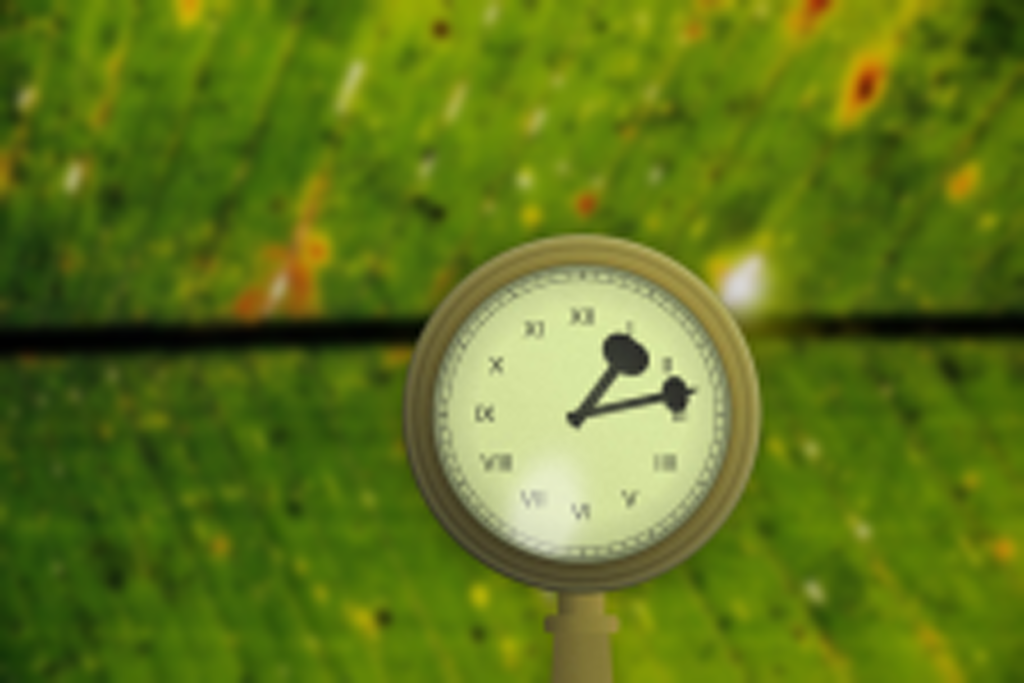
1.13
